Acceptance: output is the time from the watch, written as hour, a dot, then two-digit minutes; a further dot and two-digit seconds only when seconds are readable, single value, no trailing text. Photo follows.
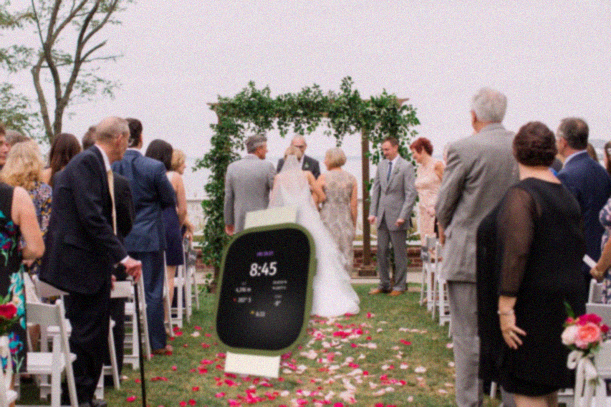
8.45
